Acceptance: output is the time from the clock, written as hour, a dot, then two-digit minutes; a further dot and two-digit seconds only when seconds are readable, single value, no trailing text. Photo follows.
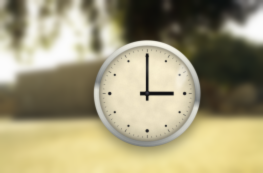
3.00
